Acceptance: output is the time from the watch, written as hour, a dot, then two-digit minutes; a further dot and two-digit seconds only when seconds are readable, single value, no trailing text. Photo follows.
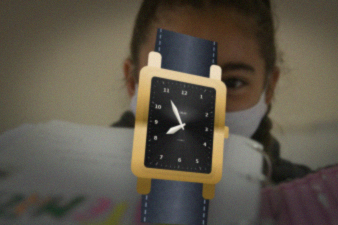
7.55
